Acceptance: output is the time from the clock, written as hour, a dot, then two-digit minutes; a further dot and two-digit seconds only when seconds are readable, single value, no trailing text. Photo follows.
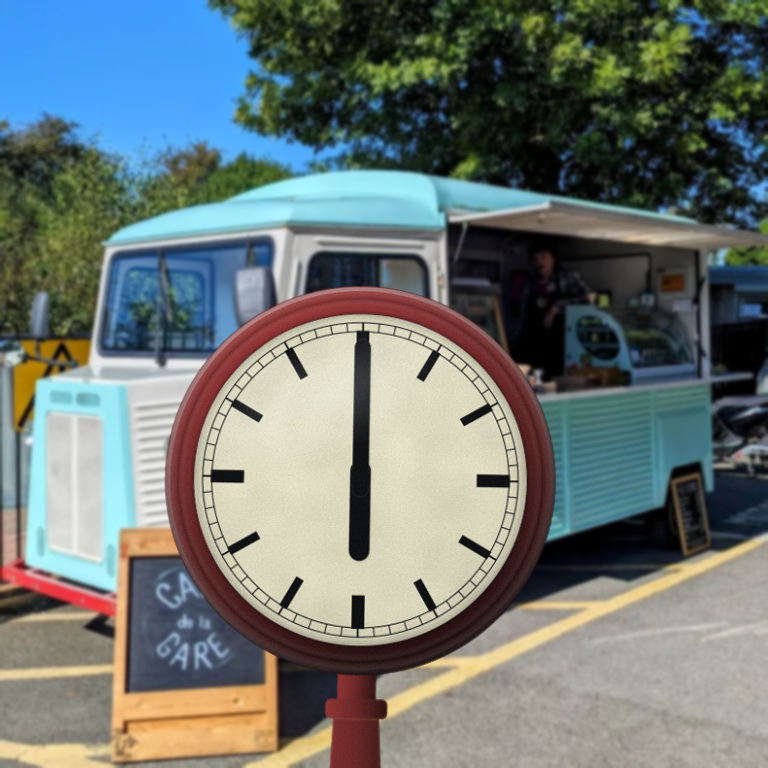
6.00
